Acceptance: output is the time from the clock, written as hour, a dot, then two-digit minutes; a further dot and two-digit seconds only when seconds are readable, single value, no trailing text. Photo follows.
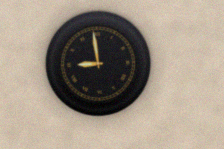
8.59
